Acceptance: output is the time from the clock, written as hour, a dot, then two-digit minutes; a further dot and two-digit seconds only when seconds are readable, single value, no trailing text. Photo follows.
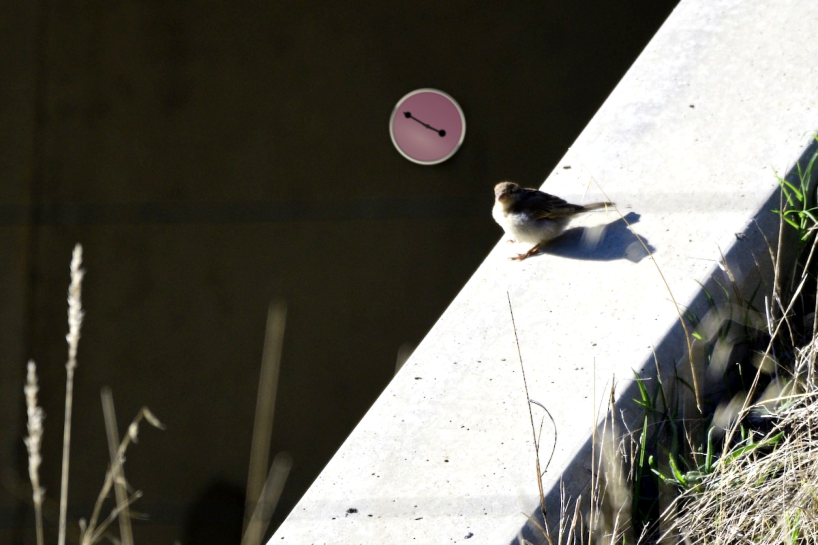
3.50
